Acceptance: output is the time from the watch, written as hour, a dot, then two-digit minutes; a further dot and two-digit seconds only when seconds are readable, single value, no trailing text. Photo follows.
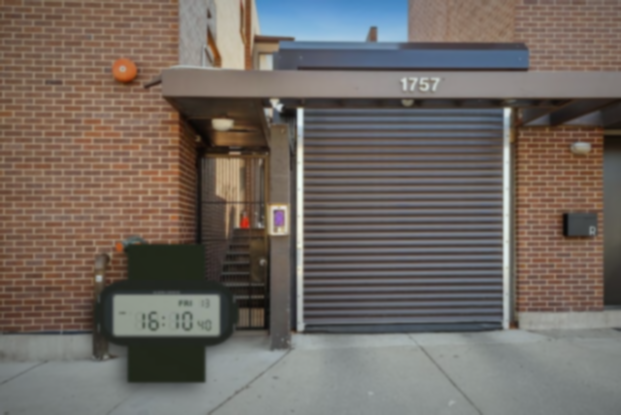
16.10
